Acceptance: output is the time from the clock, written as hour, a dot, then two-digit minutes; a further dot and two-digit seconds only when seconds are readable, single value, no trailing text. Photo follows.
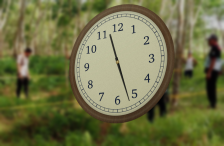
11.27
